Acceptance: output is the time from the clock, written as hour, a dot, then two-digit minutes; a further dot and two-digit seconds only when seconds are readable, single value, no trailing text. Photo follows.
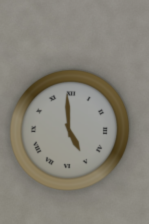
4.59
